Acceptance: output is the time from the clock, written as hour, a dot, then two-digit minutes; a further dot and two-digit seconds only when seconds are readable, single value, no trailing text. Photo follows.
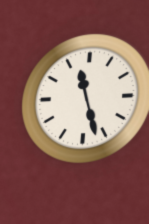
11.27
